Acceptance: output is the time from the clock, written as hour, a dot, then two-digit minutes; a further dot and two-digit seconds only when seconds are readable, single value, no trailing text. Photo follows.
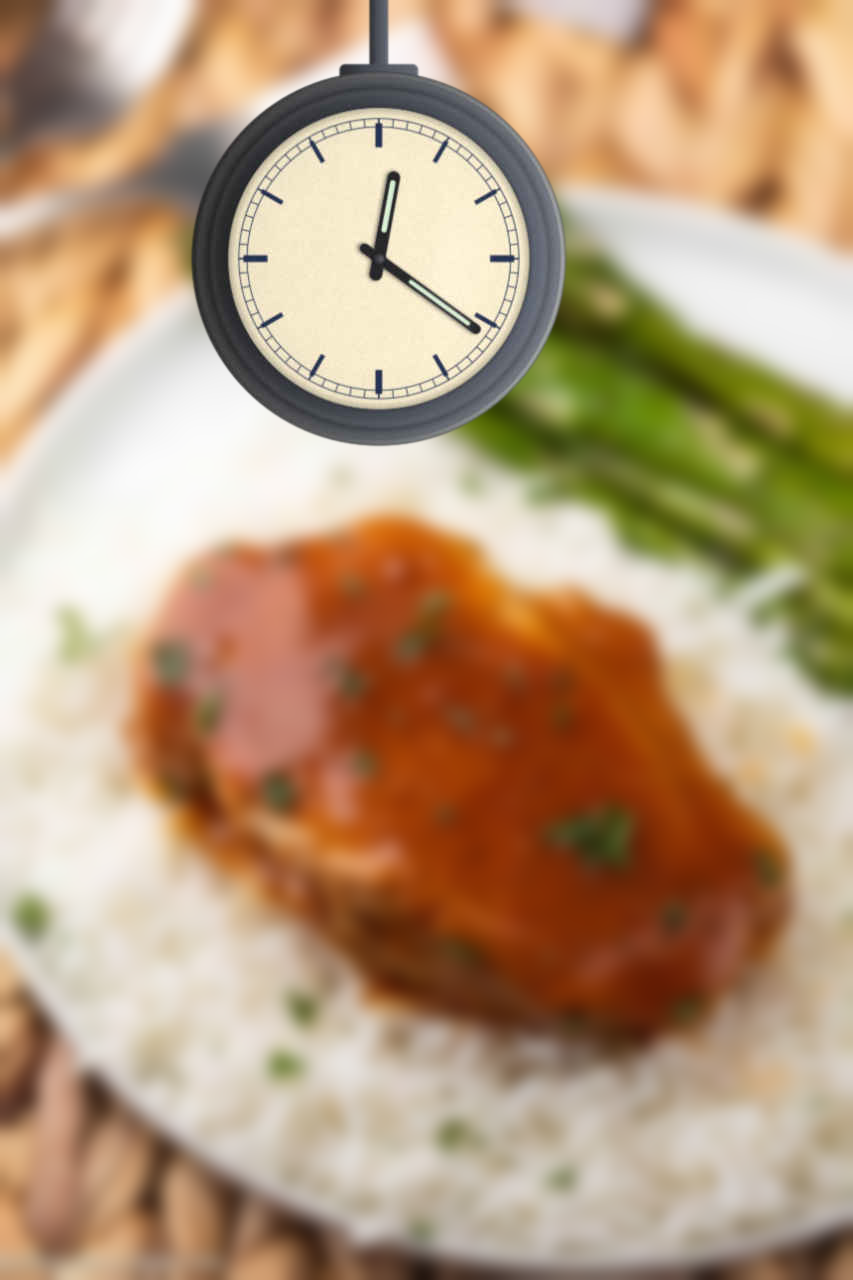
12.21
